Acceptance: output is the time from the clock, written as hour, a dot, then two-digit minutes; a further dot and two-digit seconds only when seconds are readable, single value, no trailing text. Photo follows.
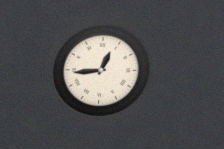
12.44
